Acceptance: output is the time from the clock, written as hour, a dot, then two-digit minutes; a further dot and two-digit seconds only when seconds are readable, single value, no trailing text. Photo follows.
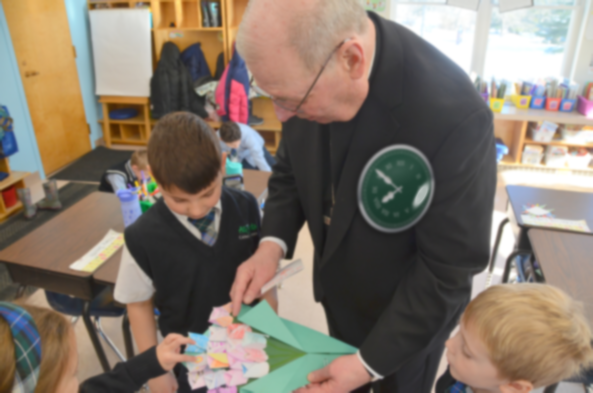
7.51
